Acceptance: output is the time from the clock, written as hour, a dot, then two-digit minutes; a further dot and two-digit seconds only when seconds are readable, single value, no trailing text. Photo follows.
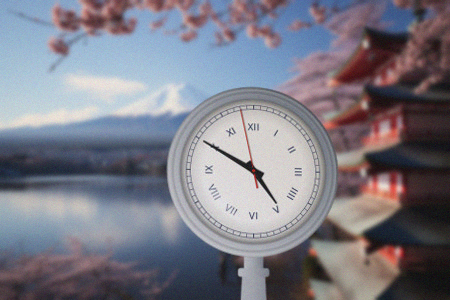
4.49.58
